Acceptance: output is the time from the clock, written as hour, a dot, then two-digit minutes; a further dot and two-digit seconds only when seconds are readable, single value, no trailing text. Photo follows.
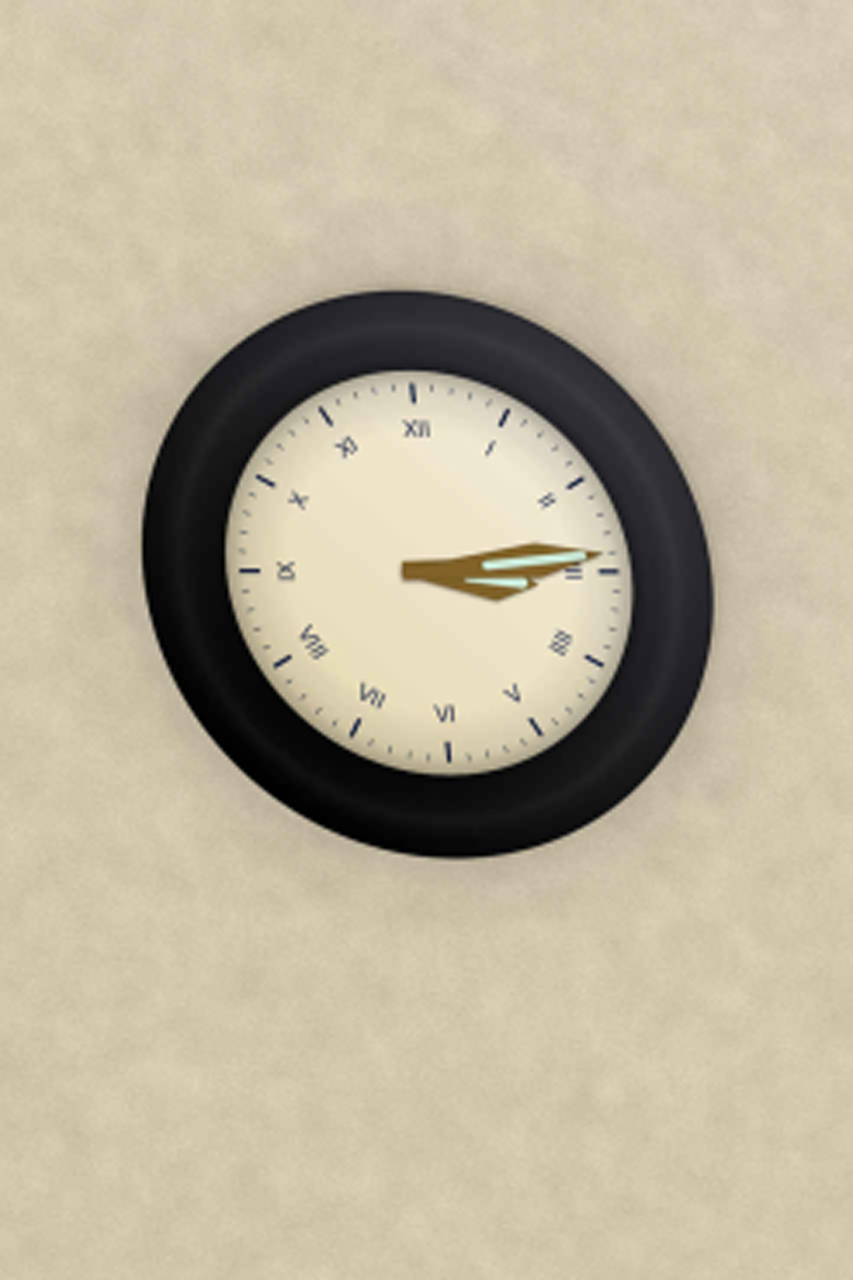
3.14
